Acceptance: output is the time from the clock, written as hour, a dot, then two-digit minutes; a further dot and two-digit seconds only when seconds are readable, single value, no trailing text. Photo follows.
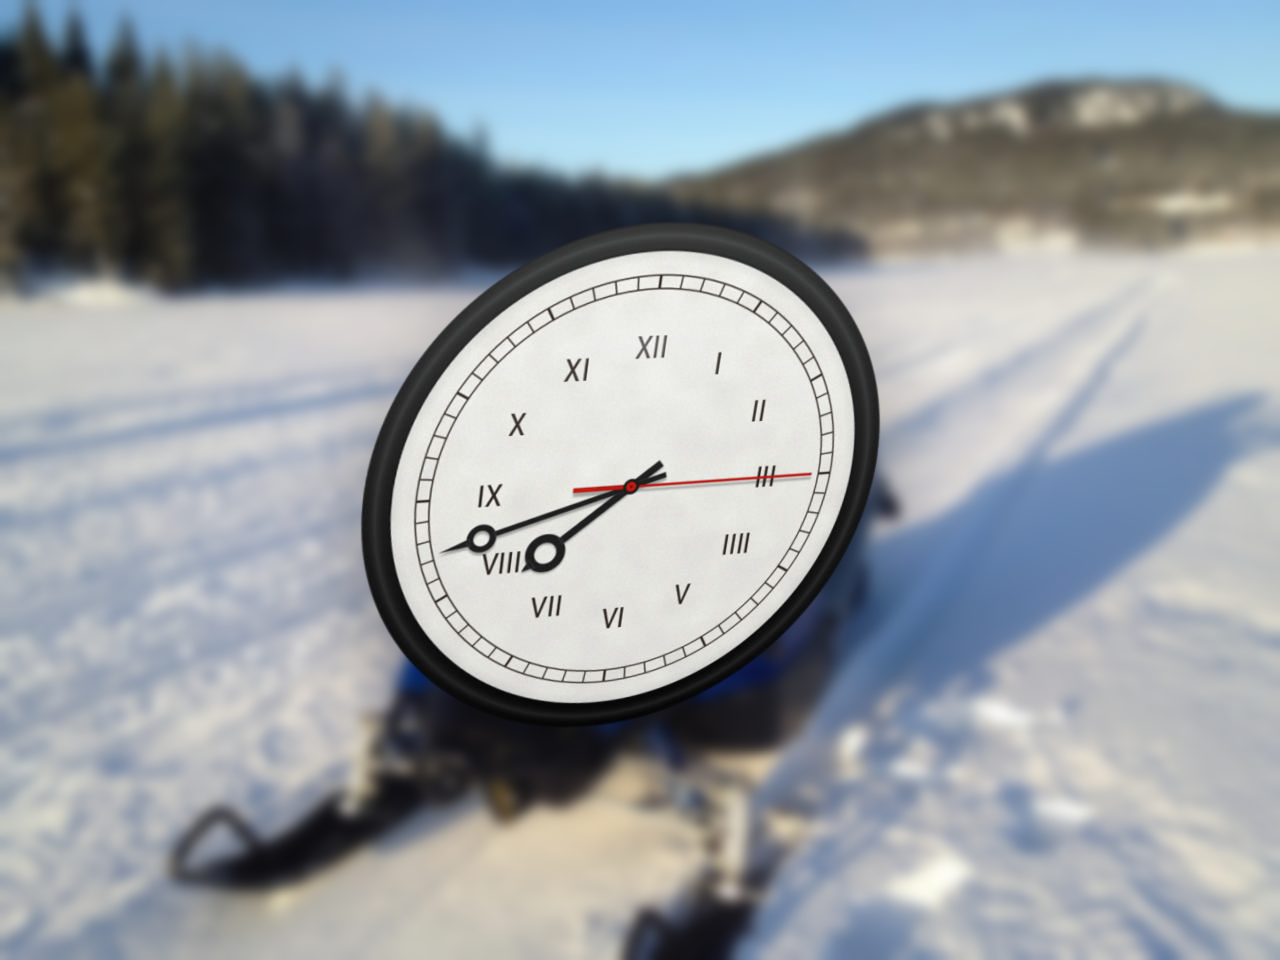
7.42.15
